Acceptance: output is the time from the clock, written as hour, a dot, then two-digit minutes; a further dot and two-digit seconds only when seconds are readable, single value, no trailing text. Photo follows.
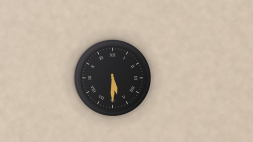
5.30
